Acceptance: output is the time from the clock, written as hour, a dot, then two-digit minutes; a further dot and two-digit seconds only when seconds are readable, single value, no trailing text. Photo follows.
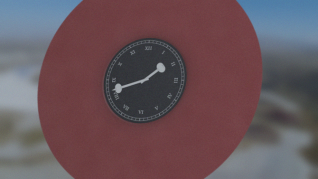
1.42
